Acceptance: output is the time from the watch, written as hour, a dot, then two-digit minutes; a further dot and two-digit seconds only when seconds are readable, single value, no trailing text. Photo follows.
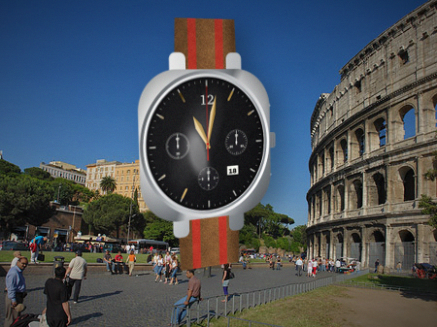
11.02
